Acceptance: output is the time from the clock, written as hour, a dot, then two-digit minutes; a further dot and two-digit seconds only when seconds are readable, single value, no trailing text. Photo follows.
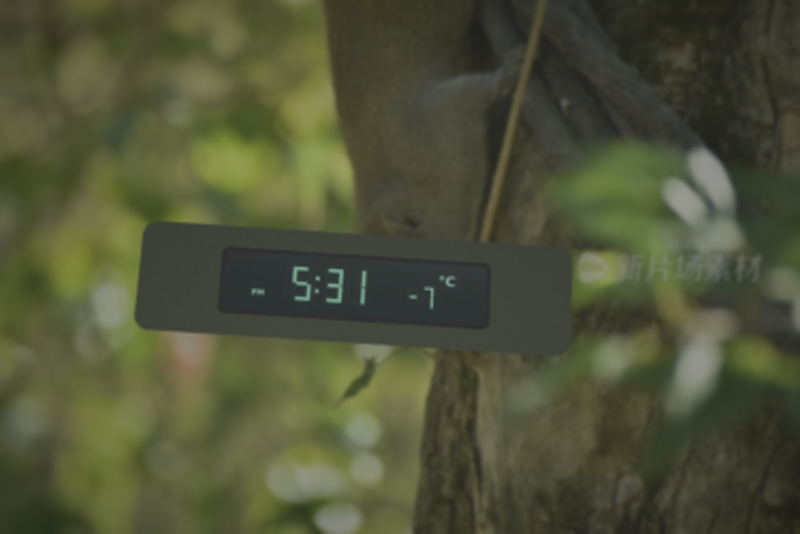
5.31
